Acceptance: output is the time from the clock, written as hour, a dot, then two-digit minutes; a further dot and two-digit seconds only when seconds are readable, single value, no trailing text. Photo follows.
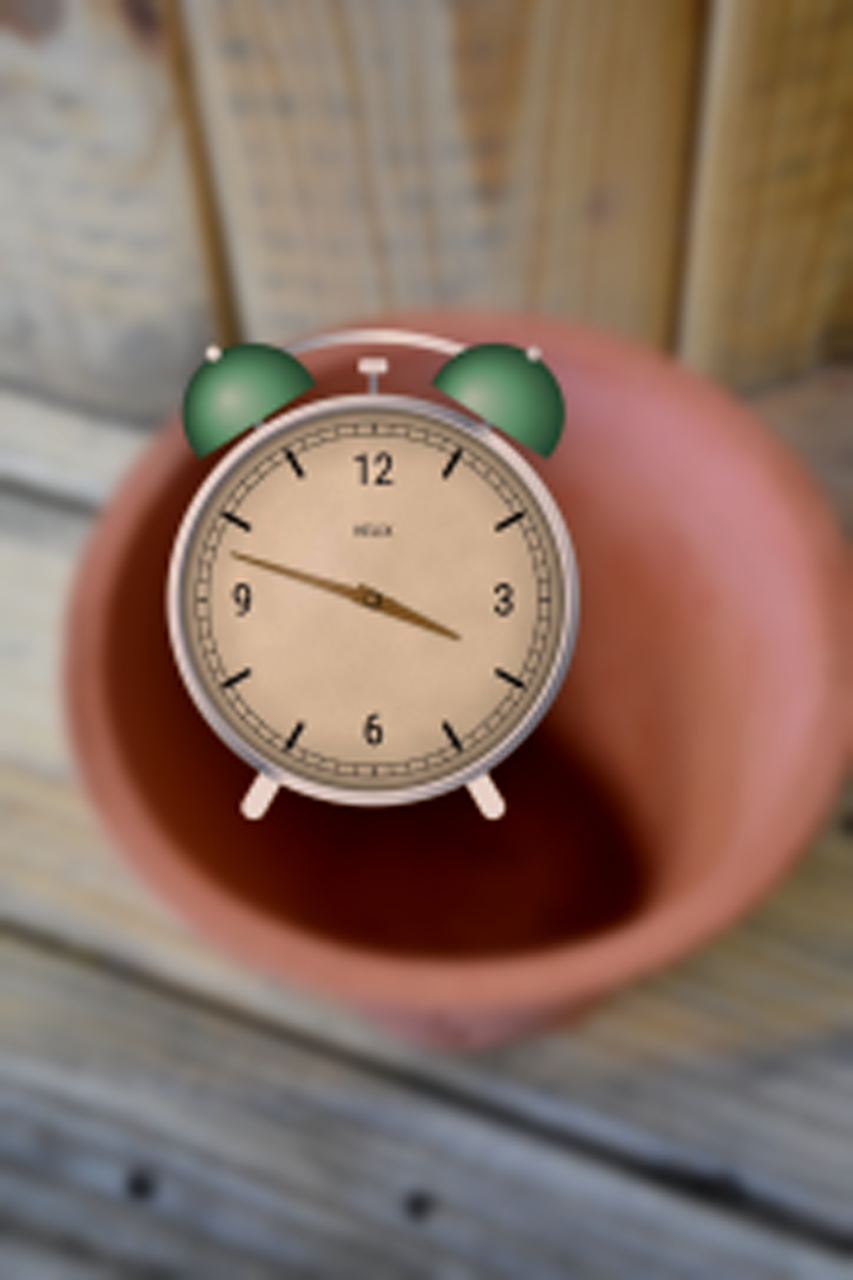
3.48
